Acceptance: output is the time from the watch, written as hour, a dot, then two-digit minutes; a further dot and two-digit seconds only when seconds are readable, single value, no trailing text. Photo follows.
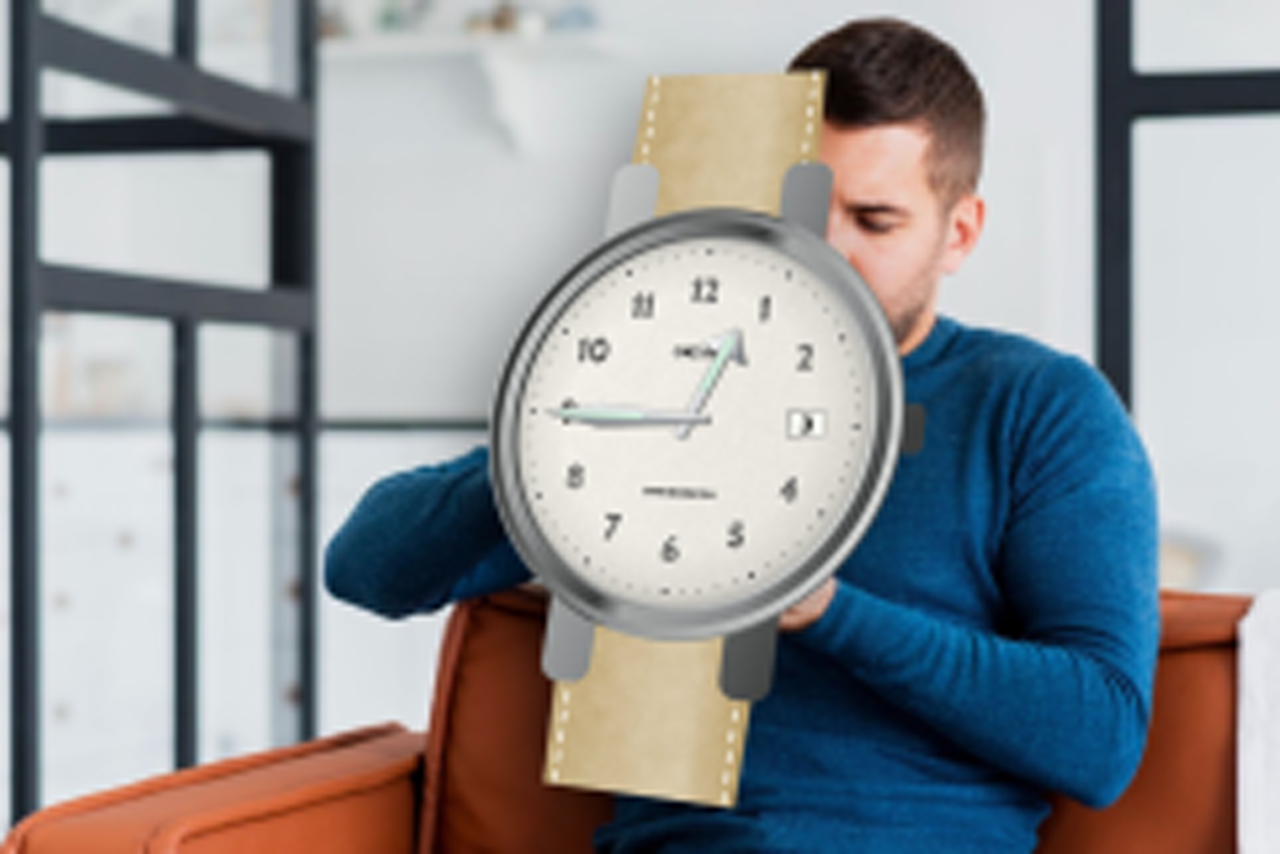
12.45
